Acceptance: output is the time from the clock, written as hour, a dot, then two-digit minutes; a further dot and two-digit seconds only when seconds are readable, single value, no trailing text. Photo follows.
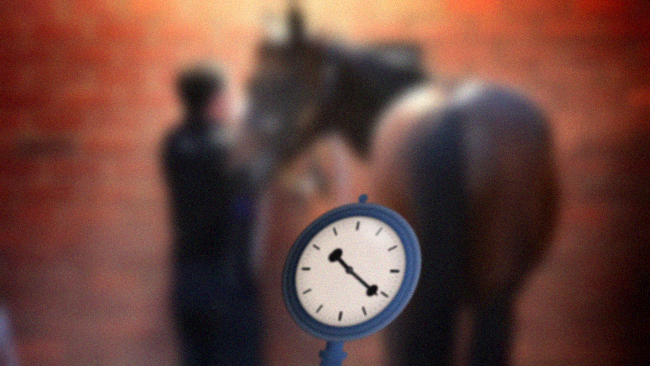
10.21
